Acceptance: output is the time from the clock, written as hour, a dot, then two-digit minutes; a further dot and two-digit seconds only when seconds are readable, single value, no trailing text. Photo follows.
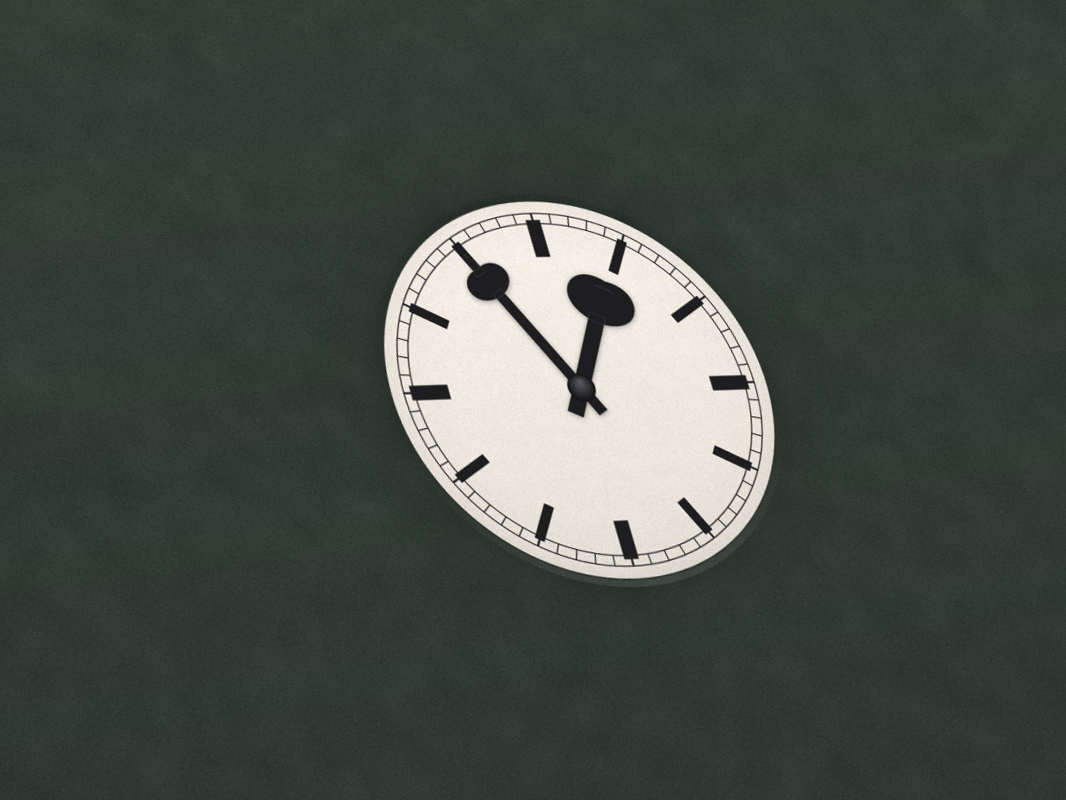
12.55
